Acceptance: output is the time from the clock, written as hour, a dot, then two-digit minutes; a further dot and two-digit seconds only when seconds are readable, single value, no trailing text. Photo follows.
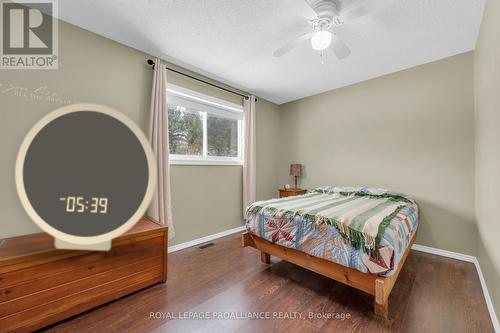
5.39
